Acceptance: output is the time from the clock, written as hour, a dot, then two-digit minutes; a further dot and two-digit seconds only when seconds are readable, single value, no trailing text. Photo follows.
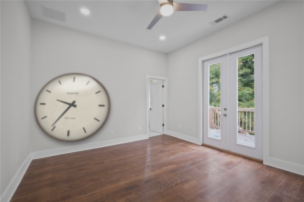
9.36
